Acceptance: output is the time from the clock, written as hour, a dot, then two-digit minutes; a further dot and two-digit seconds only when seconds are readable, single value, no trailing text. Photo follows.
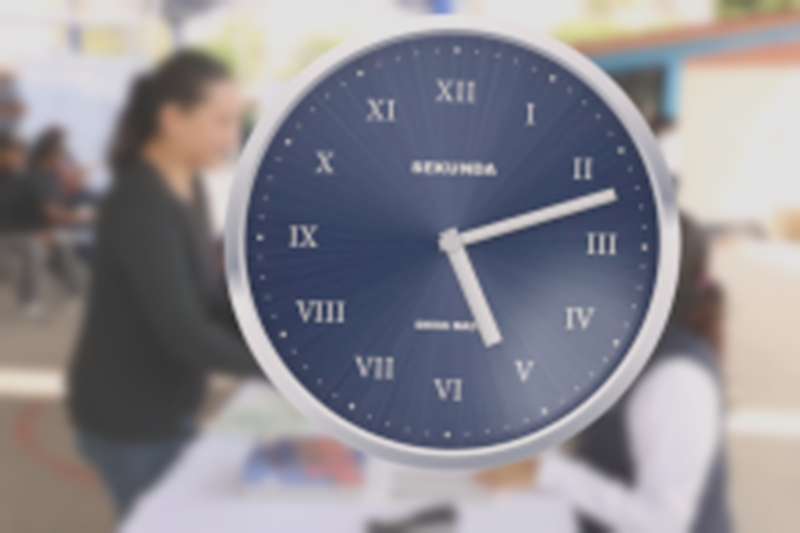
5.12
